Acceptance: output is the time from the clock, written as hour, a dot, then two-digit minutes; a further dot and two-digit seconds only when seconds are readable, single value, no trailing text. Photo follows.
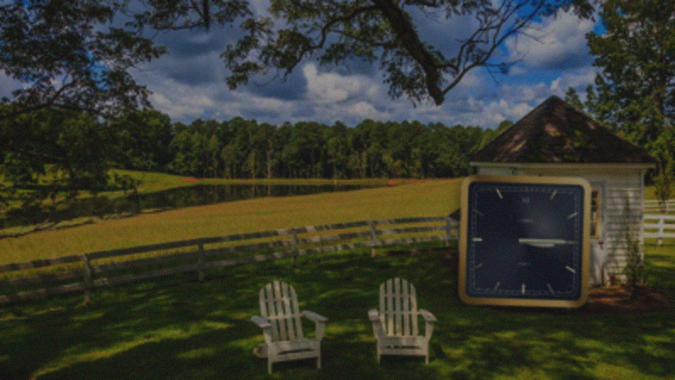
3.15
